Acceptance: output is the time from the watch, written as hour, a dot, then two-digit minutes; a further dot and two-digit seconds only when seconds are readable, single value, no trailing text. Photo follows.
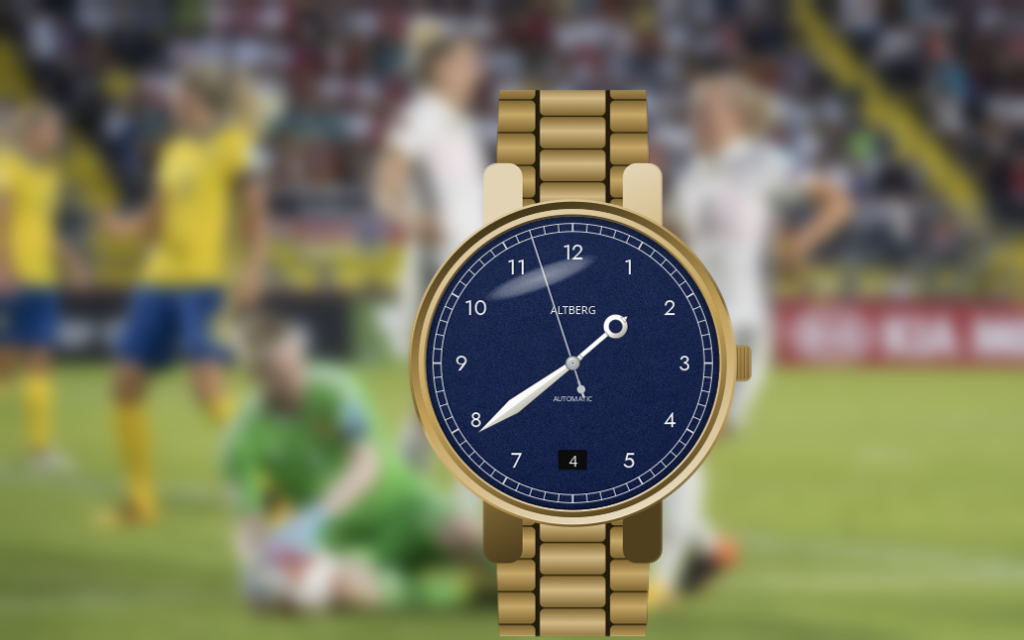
1.38.57
